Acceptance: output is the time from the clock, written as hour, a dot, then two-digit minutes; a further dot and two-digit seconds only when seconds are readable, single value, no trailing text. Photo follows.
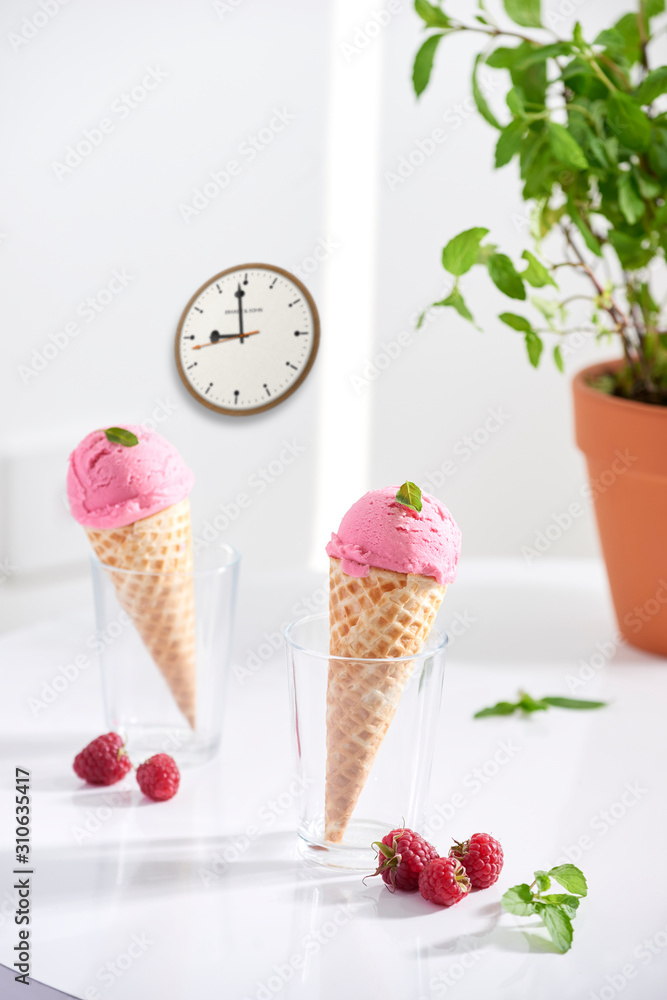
8.58.43
